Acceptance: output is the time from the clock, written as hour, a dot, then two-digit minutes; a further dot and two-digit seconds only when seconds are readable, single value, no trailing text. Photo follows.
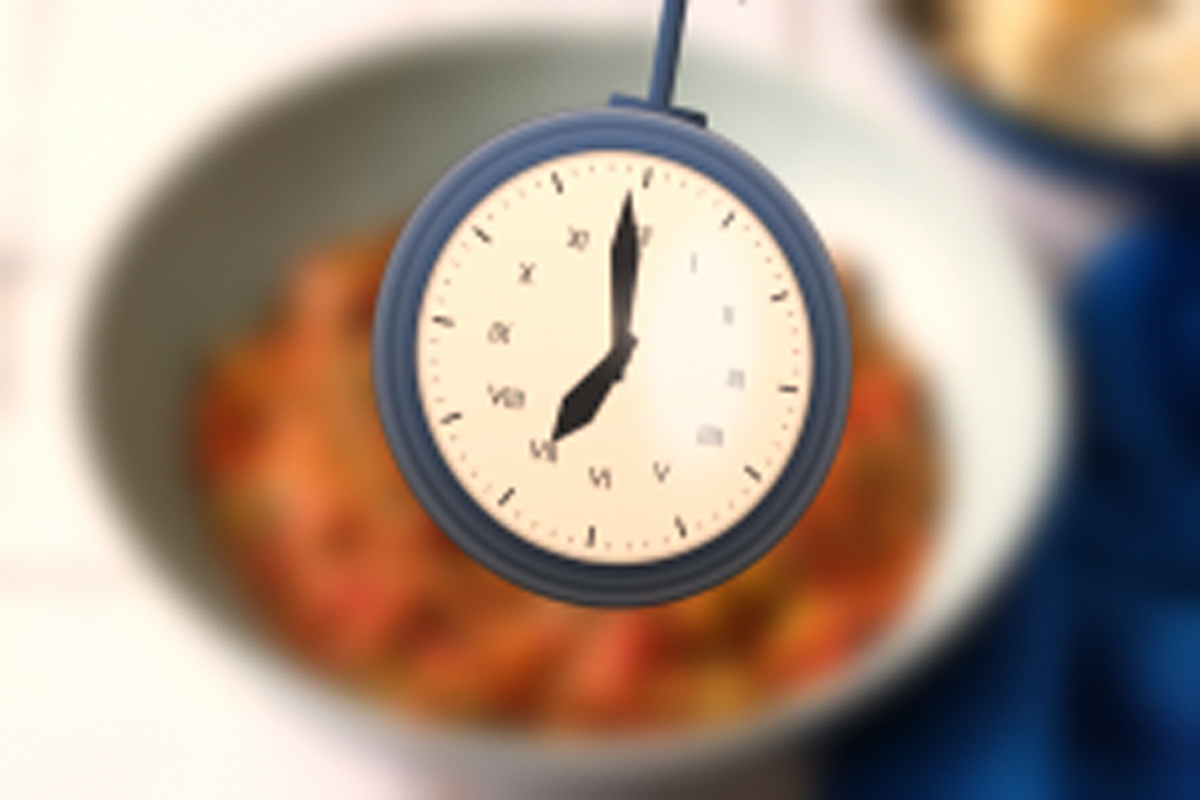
6.59
